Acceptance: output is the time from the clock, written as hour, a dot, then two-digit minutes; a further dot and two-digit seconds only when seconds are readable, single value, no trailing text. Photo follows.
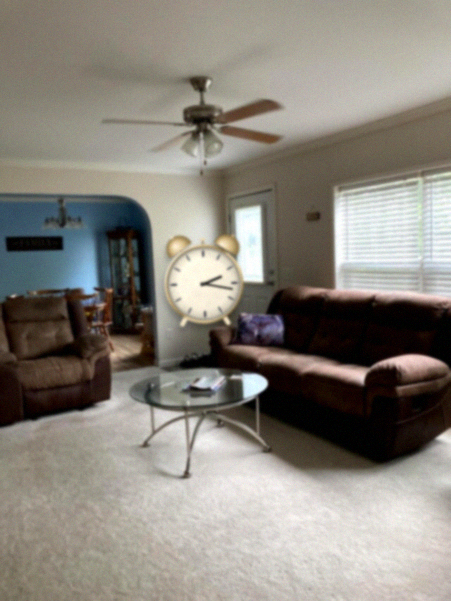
2.17
